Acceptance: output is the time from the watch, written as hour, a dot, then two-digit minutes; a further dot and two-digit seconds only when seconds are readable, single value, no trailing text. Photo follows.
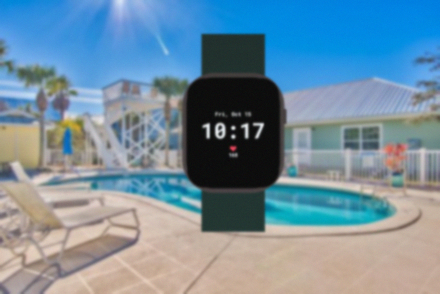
10.17
